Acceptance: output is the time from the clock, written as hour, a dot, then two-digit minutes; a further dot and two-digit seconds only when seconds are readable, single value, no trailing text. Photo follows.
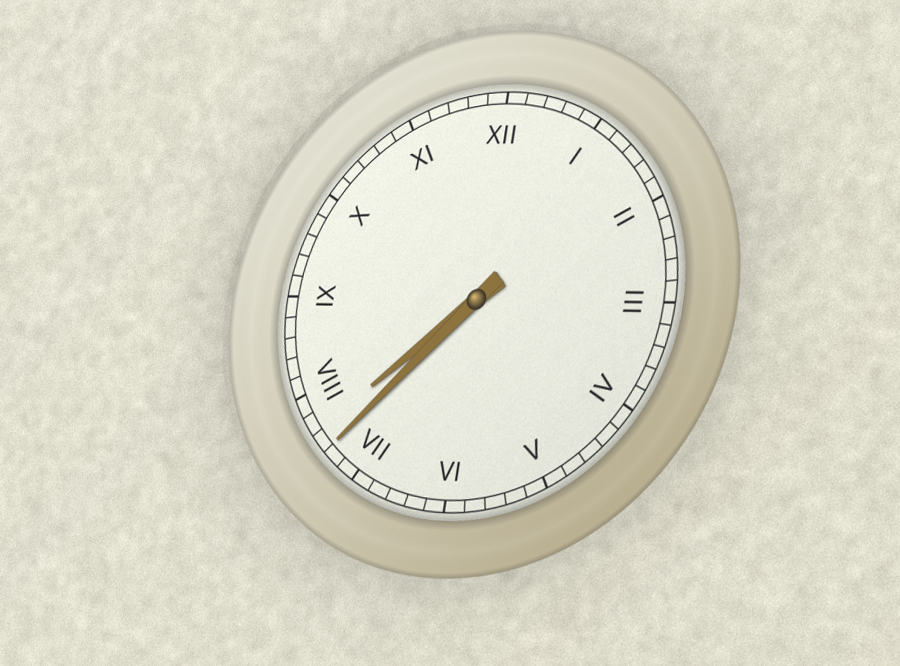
7.37
